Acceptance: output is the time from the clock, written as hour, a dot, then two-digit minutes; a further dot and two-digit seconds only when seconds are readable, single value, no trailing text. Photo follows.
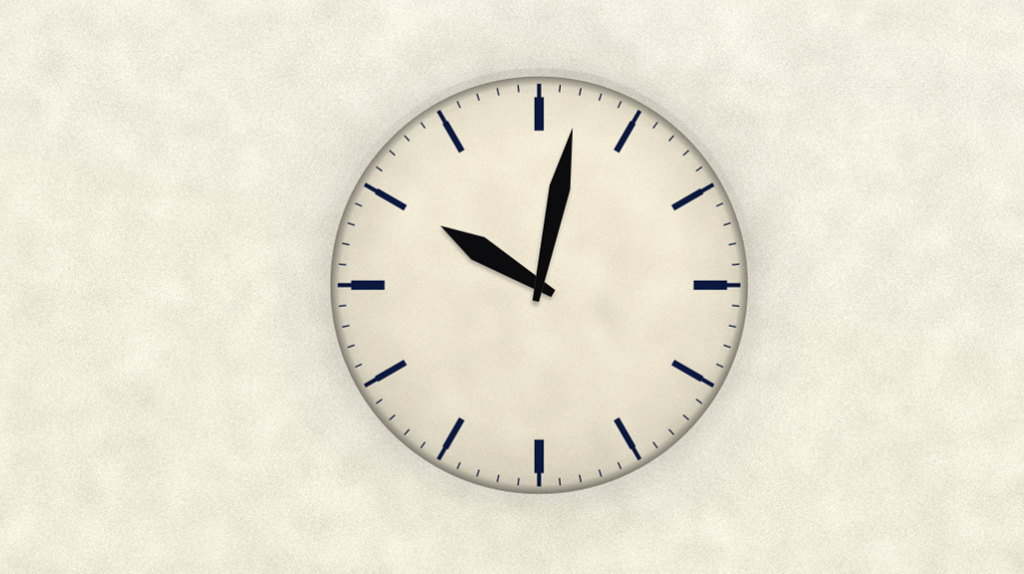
10.02
